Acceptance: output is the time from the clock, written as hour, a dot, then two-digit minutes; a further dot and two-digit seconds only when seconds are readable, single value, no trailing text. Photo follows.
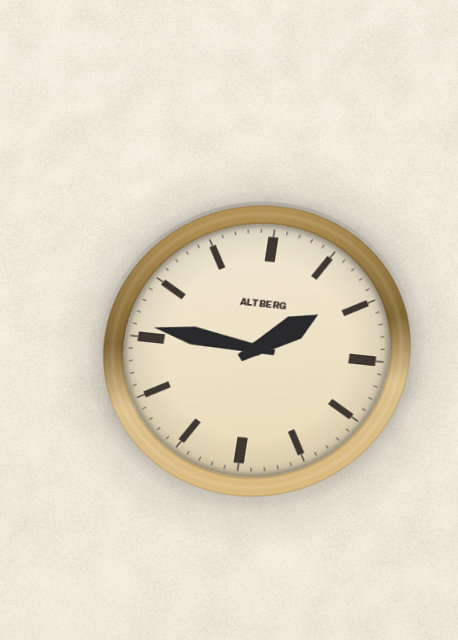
1.46
